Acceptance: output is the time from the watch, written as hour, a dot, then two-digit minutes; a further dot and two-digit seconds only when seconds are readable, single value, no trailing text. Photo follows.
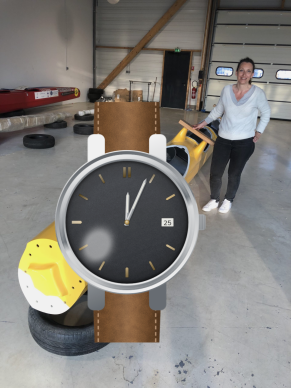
12.04
